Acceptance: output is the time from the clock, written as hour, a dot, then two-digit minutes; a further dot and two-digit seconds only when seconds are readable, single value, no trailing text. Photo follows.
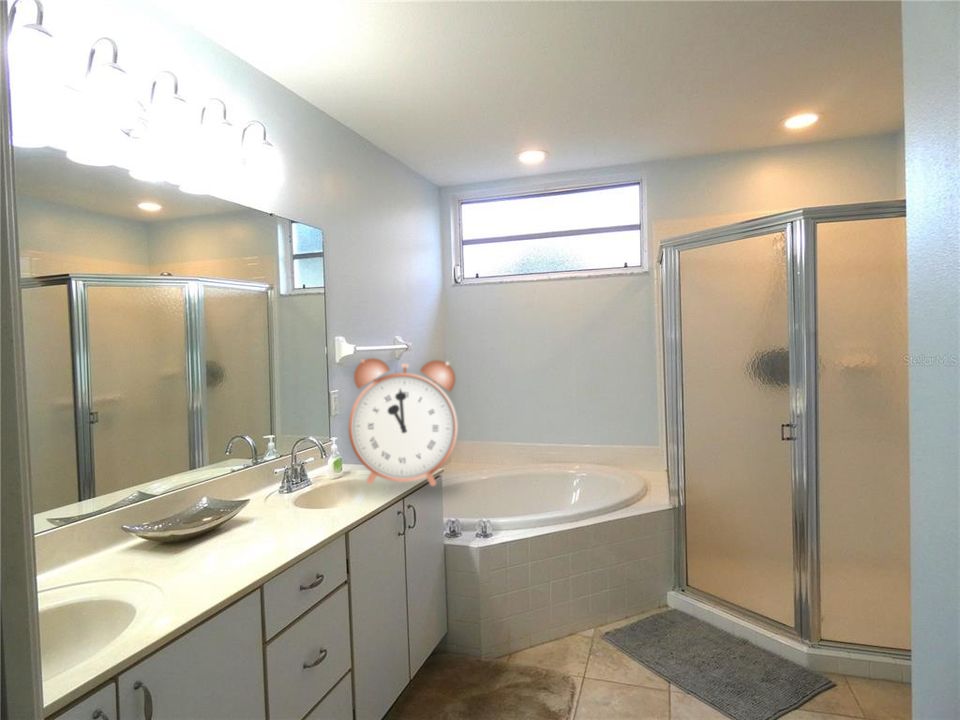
10.59
